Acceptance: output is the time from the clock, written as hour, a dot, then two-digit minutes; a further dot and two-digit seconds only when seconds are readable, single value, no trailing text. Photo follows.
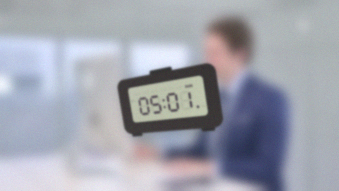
5.01
